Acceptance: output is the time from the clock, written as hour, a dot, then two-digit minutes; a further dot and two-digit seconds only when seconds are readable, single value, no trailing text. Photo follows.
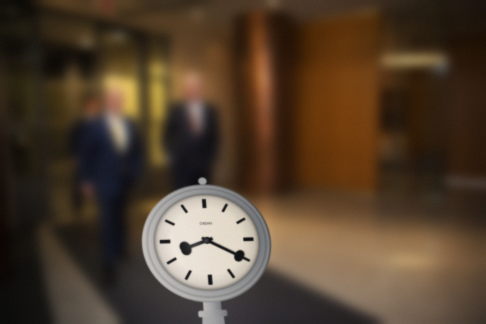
8.20
